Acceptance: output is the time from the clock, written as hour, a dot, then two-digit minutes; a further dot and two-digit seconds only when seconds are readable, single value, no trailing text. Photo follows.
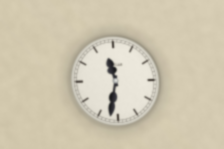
11.32
